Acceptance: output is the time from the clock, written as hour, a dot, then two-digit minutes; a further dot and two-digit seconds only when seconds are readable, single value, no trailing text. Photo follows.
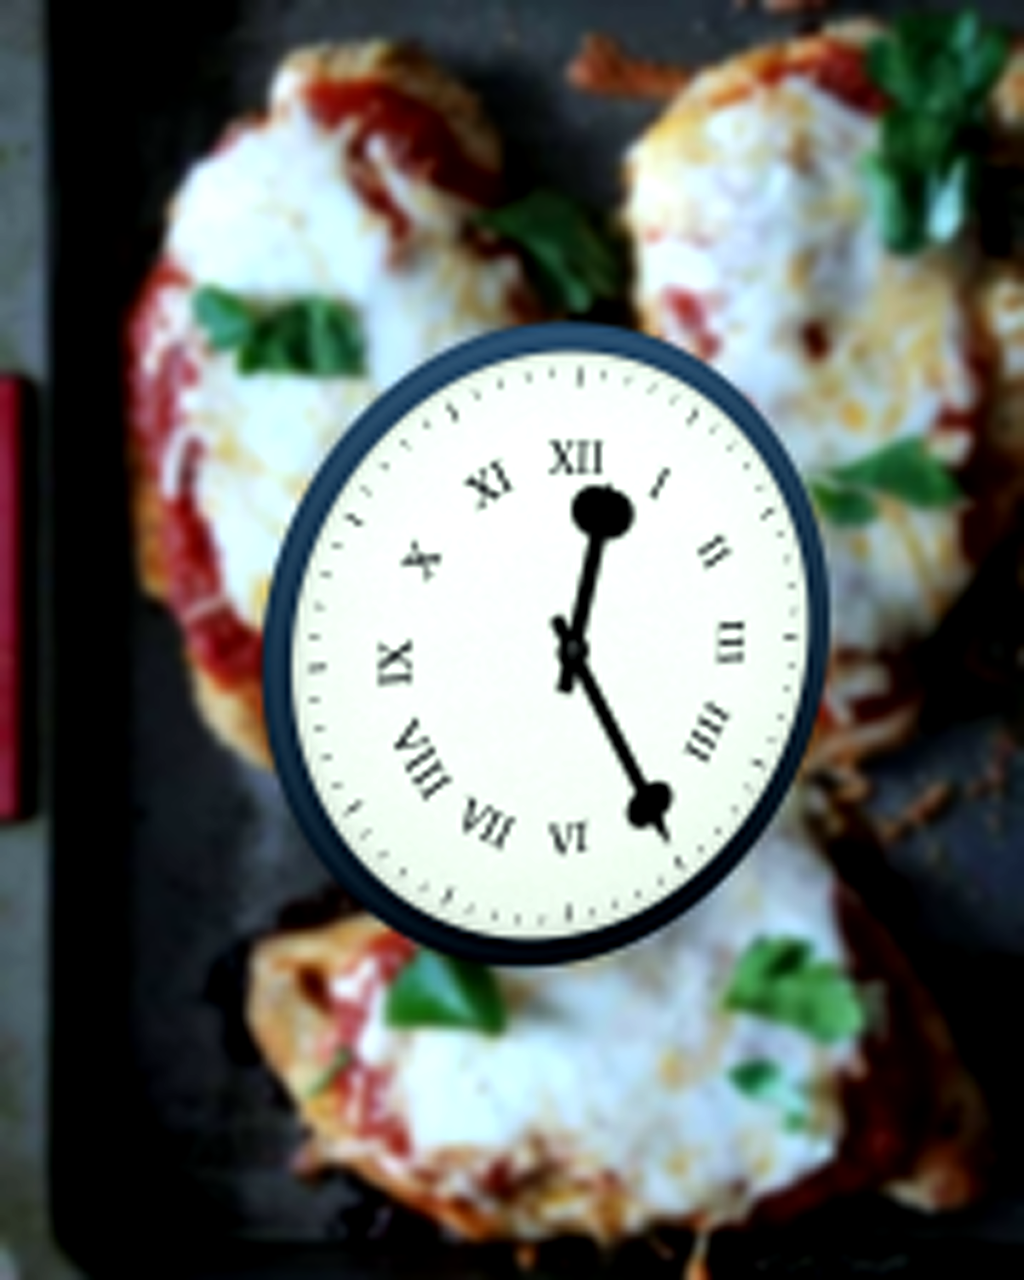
12.25
